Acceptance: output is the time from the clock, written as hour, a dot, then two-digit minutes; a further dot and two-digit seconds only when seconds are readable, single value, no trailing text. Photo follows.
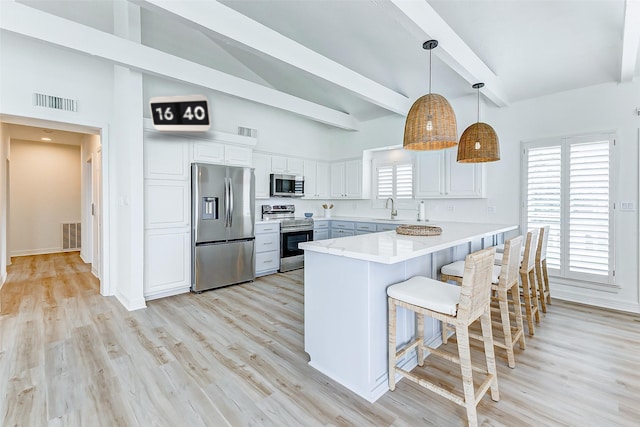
16.40
